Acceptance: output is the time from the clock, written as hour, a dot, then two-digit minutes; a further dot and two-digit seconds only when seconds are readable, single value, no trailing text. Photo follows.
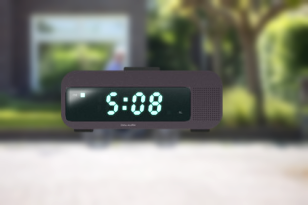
5.08
